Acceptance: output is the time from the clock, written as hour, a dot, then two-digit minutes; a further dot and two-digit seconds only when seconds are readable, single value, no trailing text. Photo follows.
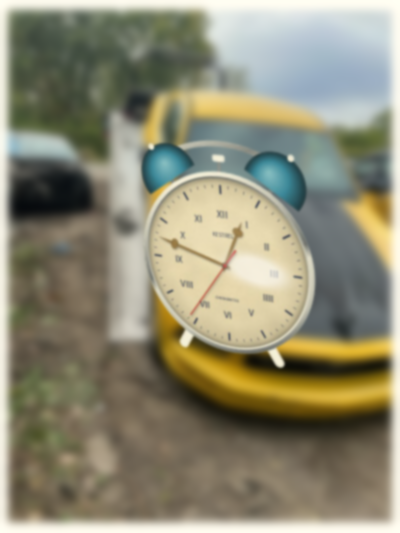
12.47.36
